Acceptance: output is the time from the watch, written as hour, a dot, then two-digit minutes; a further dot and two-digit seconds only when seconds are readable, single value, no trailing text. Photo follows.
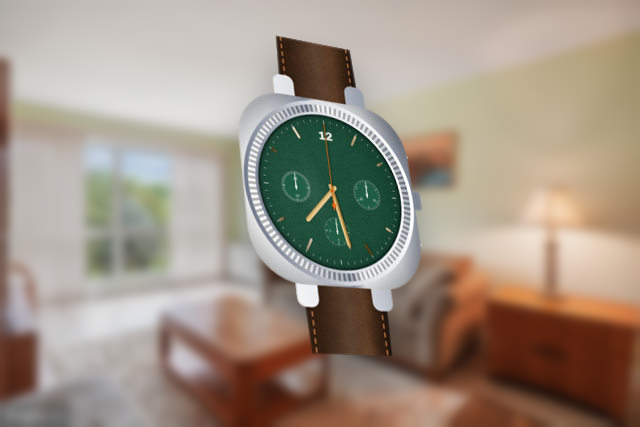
7.28
